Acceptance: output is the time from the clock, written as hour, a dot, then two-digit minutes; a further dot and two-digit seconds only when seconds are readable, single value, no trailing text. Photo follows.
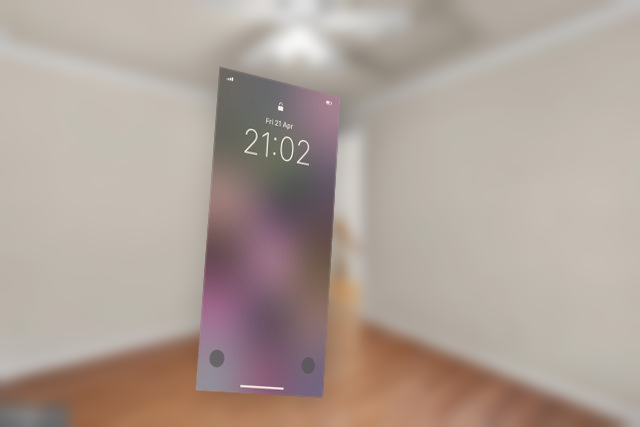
21.02
